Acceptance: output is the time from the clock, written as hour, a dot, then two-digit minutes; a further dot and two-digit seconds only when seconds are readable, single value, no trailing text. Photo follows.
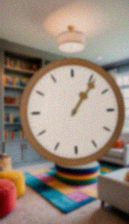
1.06
